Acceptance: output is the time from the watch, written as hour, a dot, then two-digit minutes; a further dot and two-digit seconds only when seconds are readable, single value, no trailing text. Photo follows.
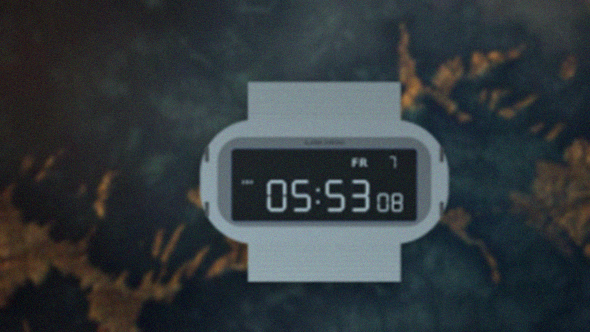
5.53.08
